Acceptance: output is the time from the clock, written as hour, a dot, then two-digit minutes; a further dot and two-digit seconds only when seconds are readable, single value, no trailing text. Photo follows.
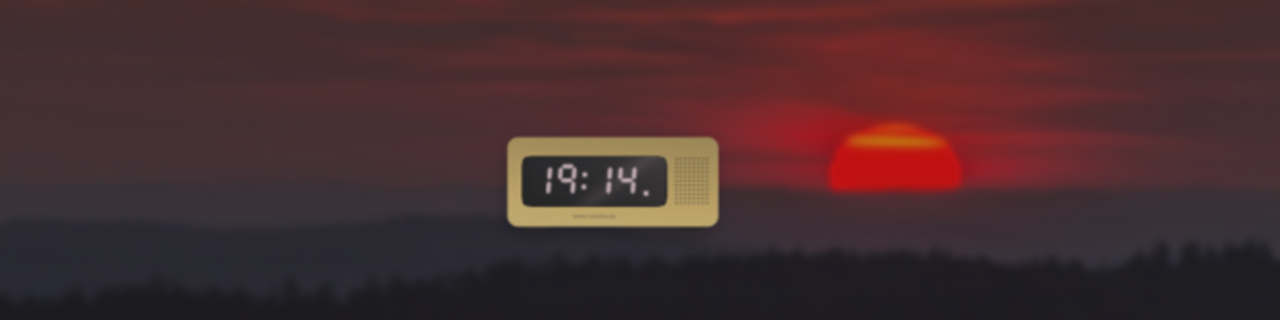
19.14
